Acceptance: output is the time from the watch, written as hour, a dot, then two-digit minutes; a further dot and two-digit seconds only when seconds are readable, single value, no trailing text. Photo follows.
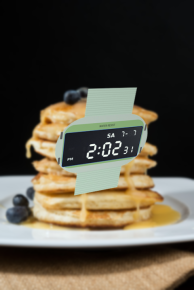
2.02.31
